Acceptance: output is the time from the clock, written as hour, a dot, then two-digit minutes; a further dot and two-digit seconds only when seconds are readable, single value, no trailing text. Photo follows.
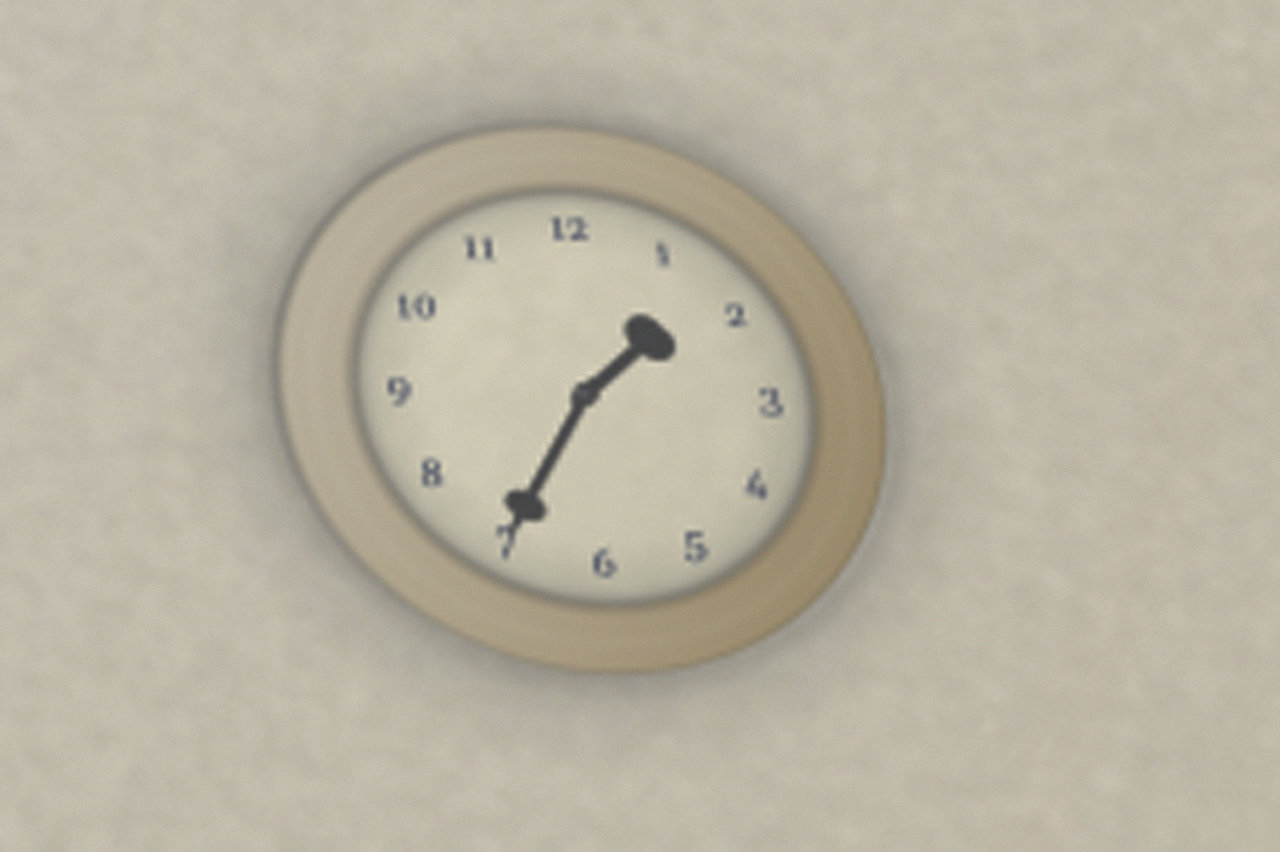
1.35
